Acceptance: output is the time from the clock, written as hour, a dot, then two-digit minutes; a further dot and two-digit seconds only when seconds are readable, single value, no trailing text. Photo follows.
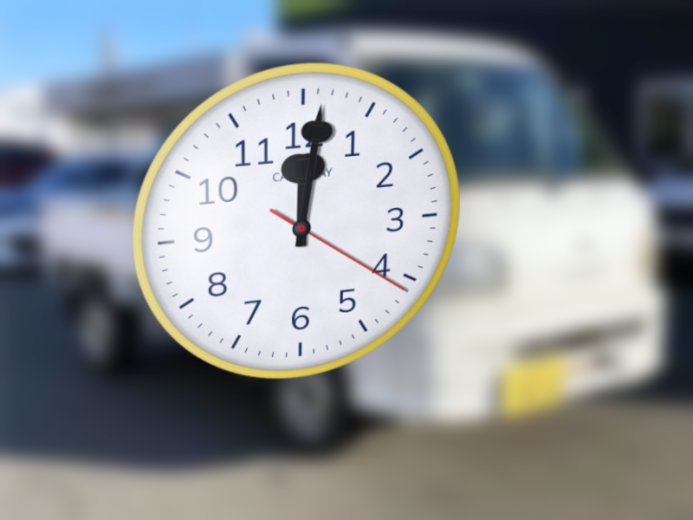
12.01.21
